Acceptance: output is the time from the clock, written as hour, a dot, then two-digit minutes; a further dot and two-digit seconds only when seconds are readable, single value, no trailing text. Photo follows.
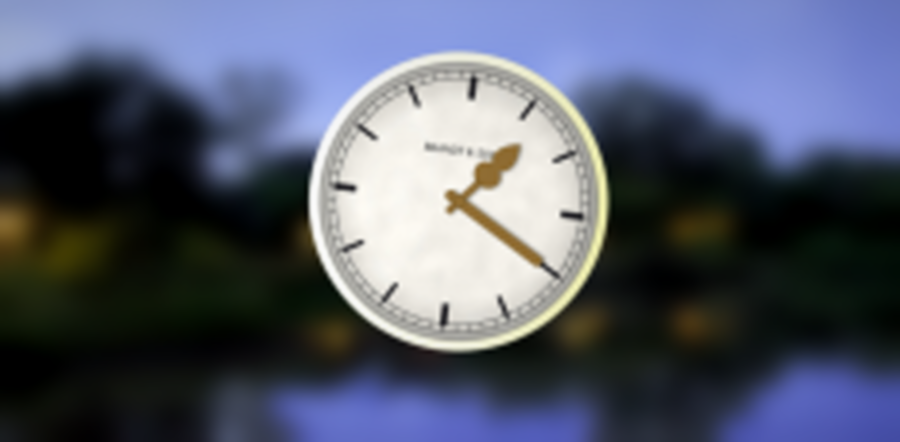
1.20
